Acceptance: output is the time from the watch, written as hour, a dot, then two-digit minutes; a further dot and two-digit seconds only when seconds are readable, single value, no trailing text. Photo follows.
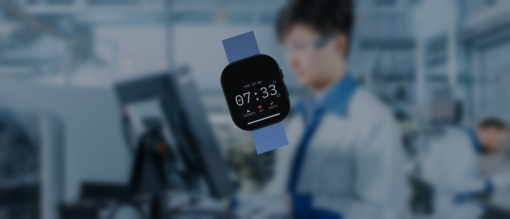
7.33
